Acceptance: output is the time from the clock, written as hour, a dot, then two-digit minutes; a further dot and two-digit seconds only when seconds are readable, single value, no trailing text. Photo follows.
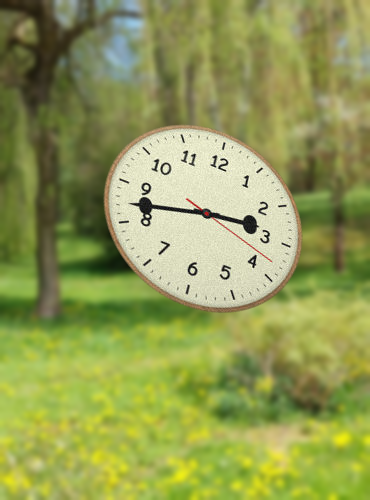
2.42.18
